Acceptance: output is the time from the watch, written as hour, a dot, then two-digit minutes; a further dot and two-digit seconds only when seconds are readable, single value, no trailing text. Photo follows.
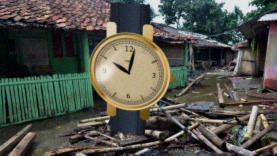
10.02
